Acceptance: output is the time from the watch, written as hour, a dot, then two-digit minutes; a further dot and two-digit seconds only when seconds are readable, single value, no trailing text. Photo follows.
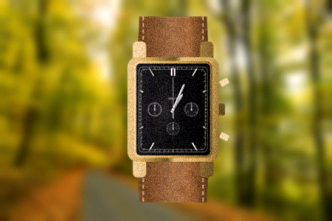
1.04
